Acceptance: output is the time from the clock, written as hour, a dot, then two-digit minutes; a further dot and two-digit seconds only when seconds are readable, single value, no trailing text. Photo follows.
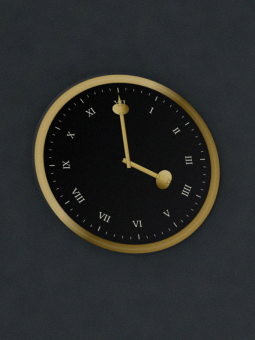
4.00
